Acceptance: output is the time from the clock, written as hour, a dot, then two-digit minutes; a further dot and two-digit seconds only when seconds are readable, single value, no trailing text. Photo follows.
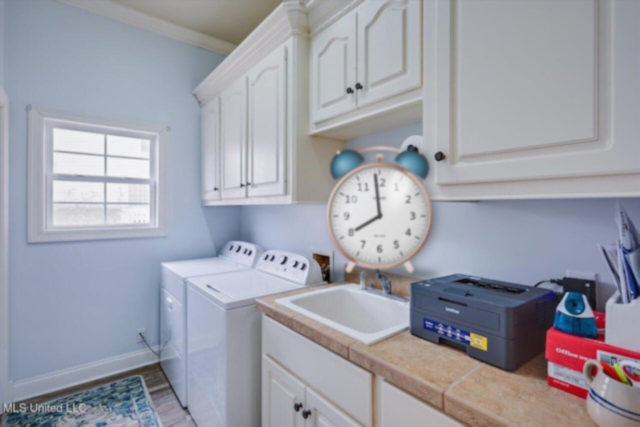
7.59
